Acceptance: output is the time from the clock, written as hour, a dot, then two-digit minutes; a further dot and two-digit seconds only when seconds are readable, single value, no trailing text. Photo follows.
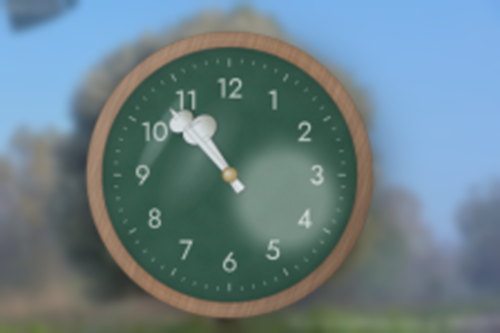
10.53
